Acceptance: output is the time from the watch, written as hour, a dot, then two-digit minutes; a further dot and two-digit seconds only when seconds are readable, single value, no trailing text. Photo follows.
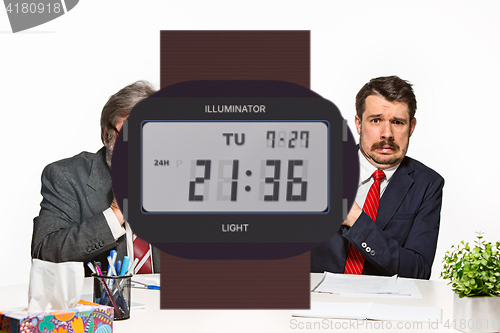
21.36
